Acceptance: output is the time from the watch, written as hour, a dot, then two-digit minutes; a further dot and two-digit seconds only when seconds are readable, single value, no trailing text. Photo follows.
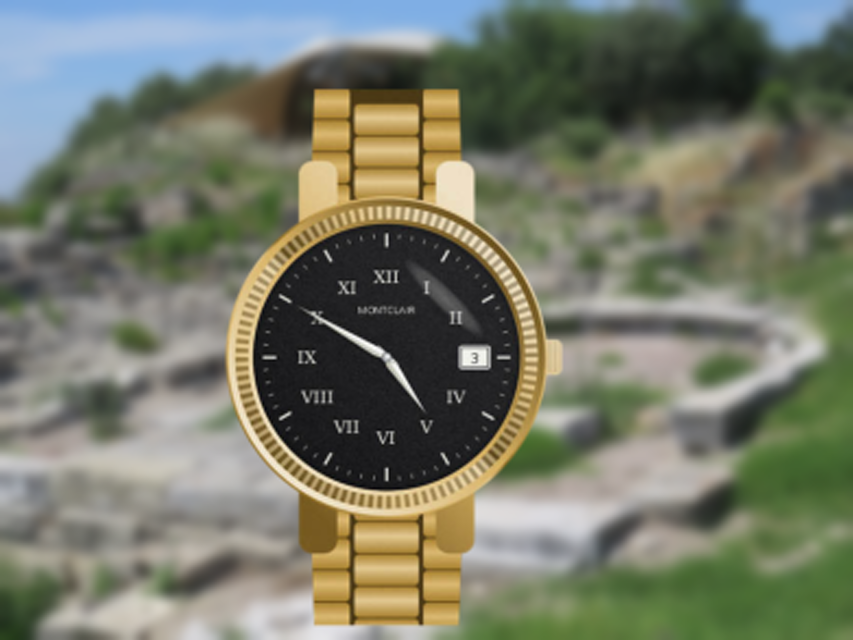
4.50
